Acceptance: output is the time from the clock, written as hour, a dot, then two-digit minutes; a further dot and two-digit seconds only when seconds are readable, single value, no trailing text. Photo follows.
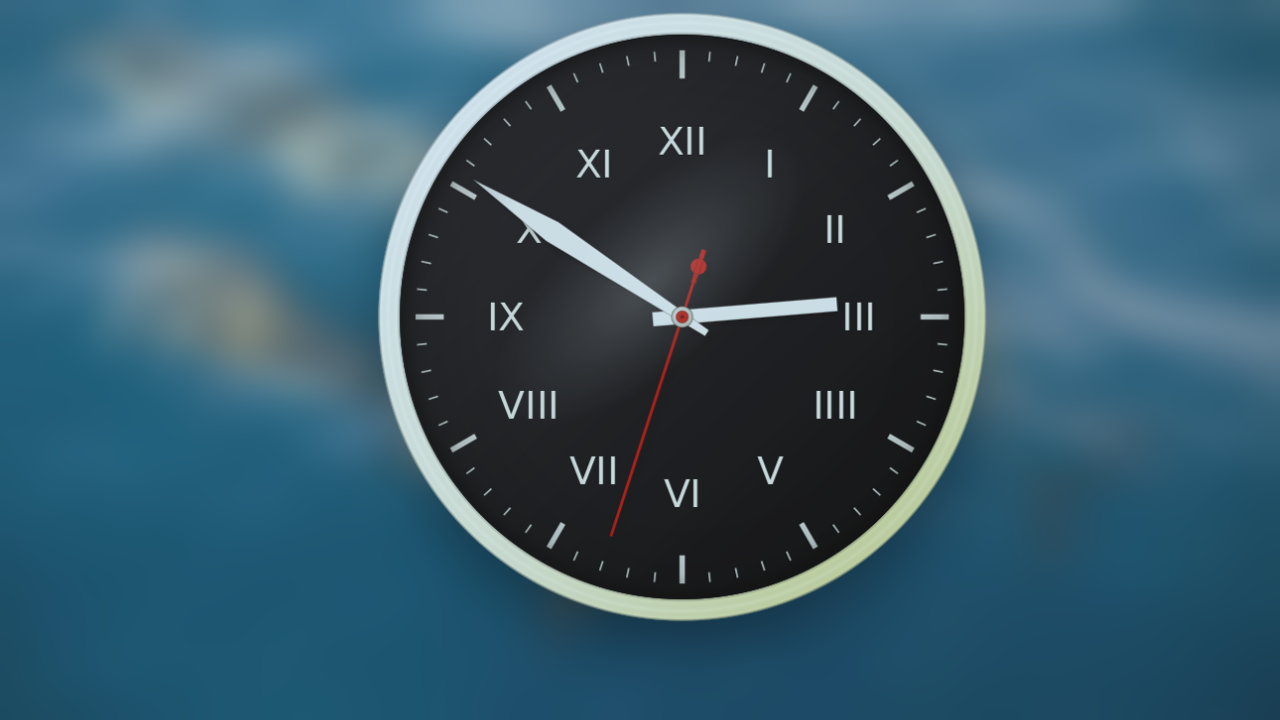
2.50.33
